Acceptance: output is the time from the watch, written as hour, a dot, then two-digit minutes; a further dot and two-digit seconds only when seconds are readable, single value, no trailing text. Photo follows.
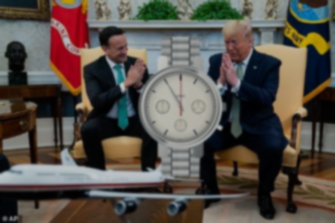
10.55
